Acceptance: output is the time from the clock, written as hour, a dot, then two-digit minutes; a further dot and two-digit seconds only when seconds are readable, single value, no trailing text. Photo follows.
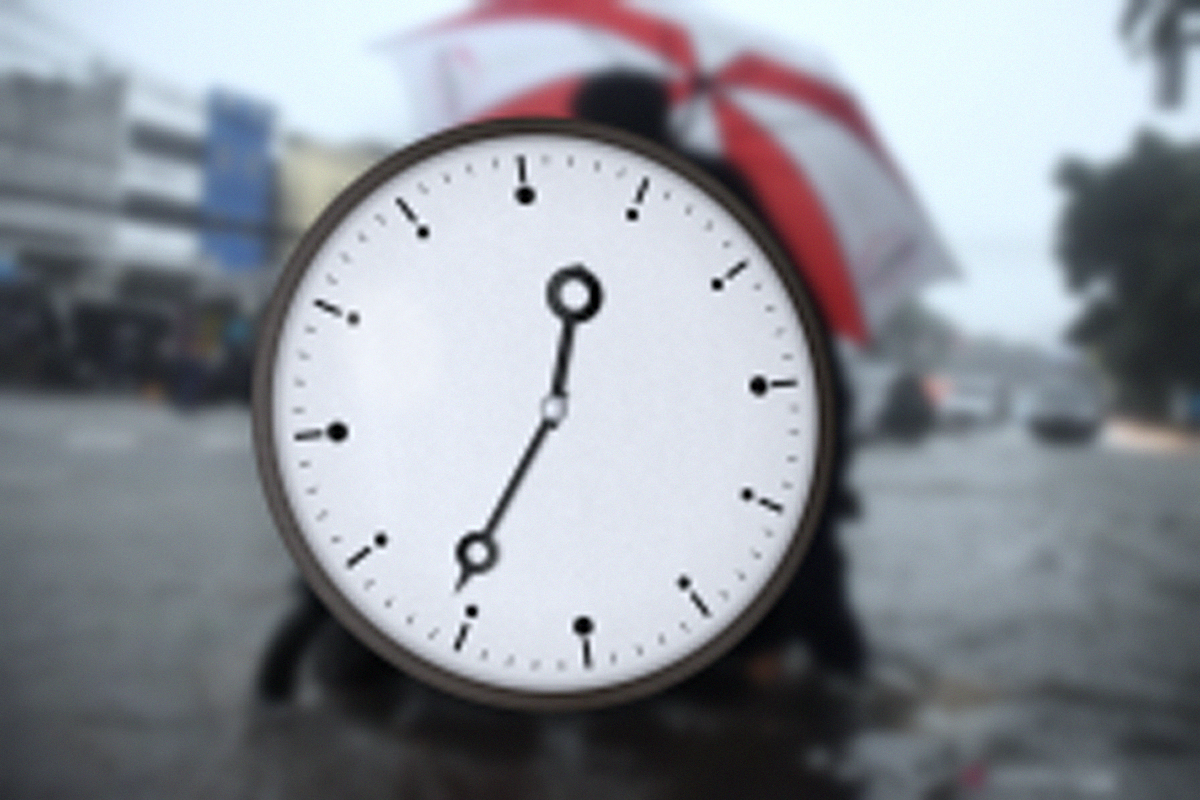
12.36
